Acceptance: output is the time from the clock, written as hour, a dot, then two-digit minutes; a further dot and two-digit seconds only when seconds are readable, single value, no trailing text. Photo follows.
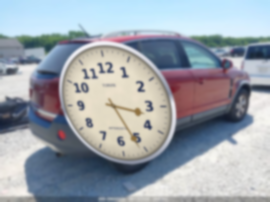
3.26
